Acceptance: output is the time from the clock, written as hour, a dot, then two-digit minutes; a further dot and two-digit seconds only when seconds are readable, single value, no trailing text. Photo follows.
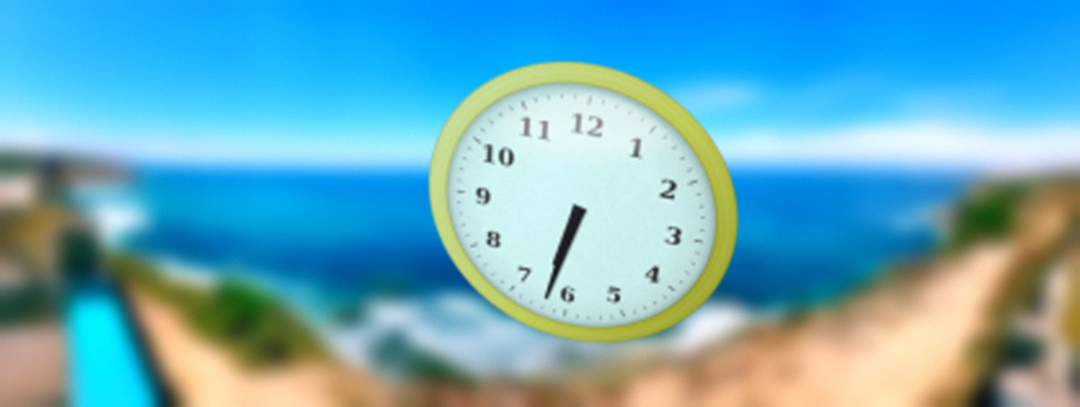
6.32
